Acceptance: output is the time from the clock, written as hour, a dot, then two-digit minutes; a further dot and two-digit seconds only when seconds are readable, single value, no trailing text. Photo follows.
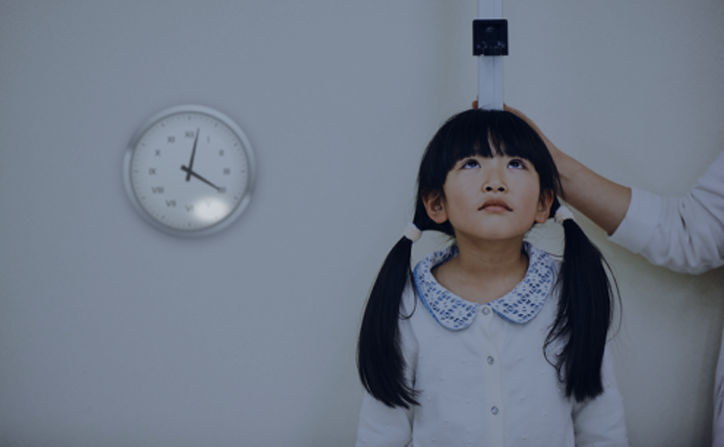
4.02
